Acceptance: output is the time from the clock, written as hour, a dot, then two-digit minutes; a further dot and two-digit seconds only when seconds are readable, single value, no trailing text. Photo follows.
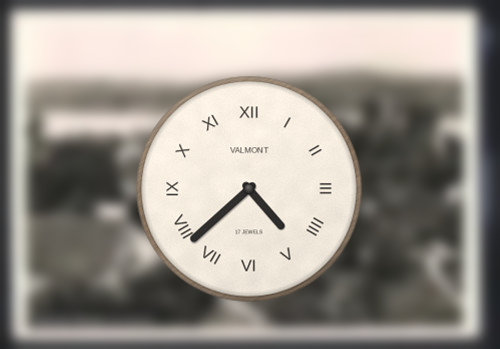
4.38
